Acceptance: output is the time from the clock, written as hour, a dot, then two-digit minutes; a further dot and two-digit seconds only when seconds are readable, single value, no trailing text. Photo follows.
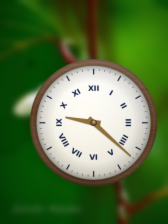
9.22
